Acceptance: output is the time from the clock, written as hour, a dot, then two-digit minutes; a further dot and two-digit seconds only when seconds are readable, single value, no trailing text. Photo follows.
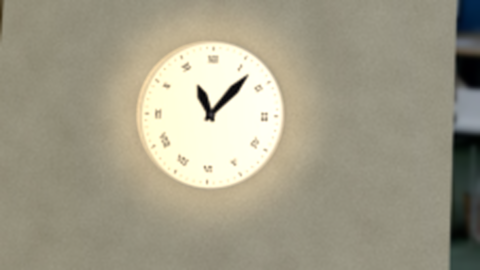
11.07
